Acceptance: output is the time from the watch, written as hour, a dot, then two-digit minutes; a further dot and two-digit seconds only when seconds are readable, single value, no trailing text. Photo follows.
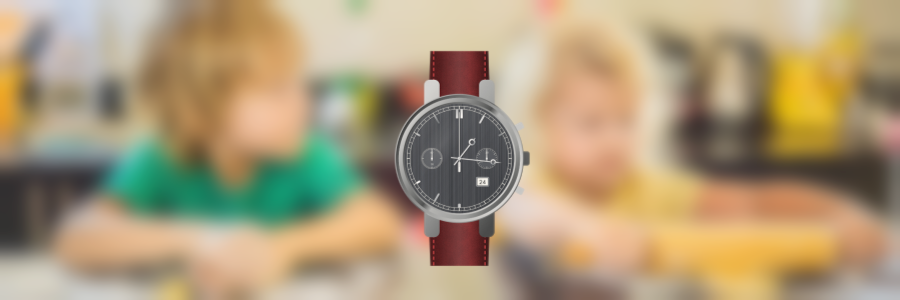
1.16
